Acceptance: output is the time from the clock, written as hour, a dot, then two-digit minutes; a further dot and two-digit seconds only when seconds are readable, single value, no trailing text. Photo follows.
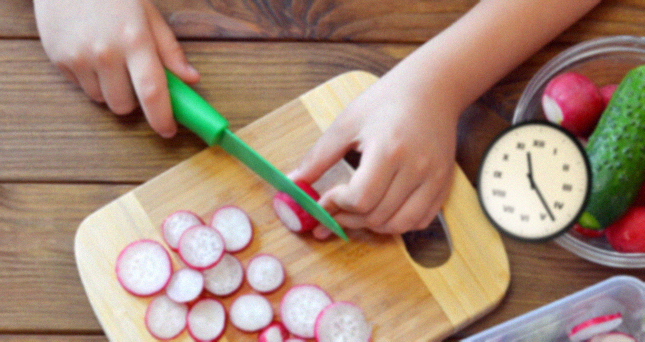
11.23
